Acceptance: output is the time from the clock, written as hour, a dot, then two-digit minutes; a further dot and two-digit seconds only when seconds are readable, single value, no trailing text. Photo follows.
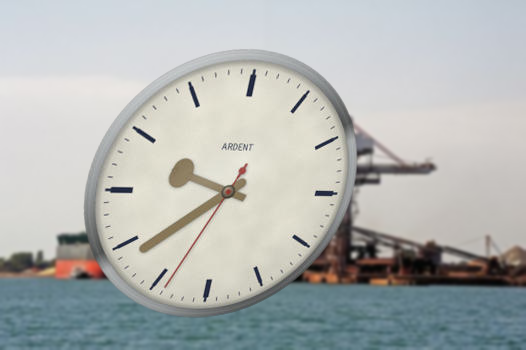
9.38.34
